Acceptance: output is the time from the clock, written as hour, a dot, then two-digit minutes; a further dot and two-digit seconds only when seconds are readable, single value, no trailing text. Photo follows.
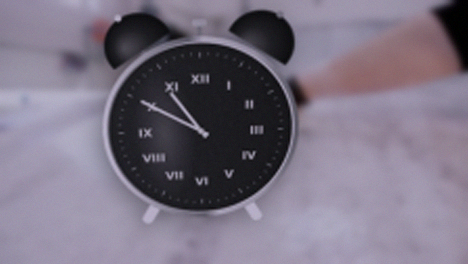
10.50
